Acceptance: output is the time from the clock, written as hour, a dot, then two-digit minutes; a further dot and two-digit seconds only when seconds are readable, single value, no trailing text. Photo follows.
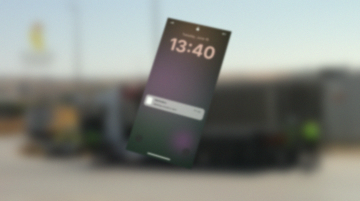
13.40
